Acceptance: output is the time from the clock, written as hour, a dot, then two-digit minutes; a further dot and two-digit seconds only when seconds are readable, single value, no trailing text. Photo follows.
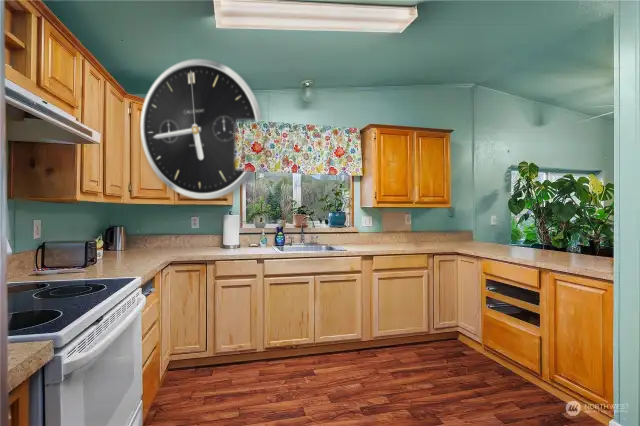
5.44
